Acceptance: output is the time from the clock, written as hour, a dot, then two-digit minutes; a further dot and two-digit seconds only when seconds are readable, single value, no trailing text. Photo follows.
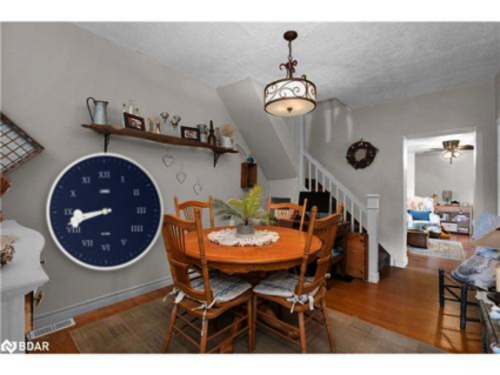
8.42
